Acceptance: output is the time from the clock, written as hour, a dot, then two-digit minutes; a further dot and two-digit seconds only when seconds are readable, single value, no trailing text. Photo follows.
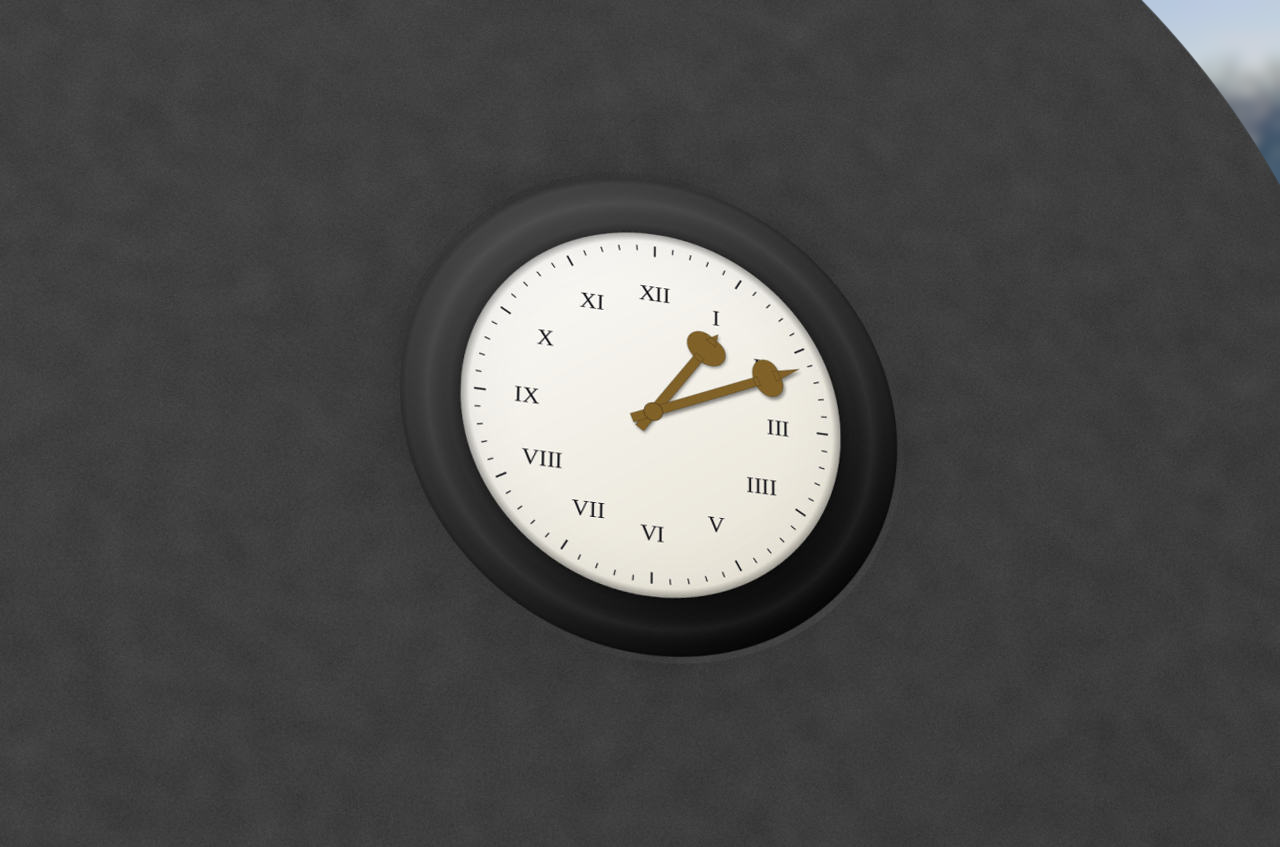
1.11
